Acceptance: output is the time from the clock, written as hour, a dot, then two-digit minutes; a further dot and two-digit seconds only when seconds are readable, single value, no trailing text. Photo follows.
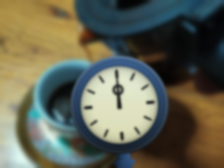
12.00
